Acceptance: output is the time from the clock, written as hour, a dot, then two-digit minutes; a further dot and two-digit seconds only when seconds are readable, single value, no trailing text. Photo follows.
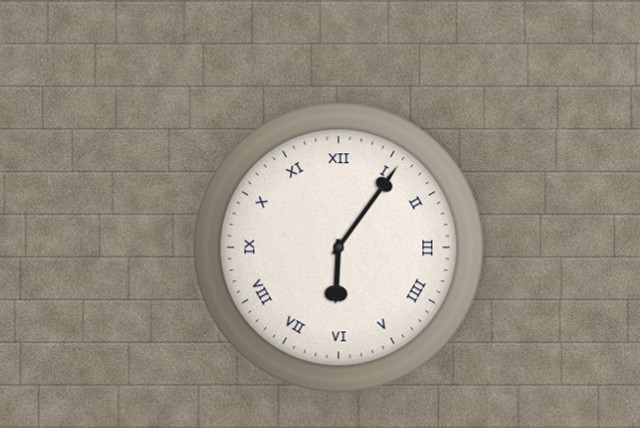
6.06
